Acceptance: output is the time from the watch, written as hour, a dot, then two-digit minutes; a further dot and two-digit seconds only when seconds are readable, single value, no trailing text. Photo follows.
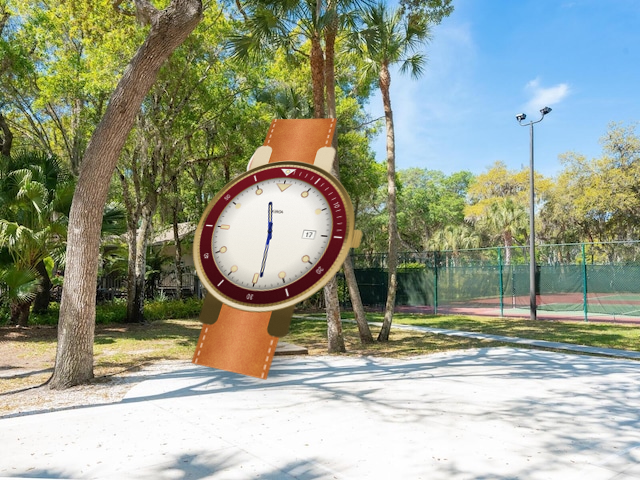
11.29
